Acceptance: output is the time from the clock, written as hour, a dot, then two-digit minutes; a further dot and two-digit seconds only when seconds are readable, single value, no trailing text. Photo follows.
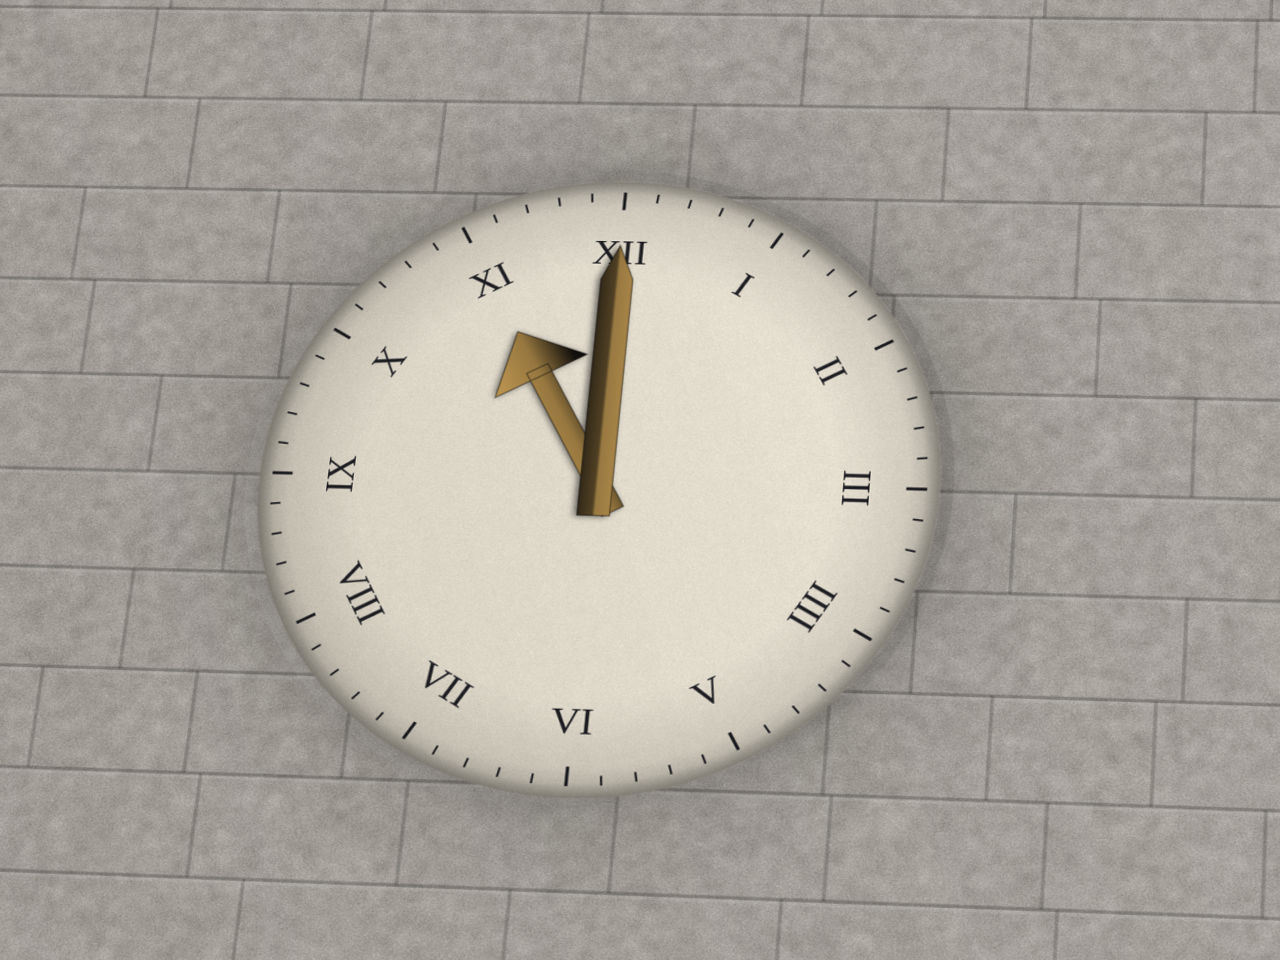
11.00
